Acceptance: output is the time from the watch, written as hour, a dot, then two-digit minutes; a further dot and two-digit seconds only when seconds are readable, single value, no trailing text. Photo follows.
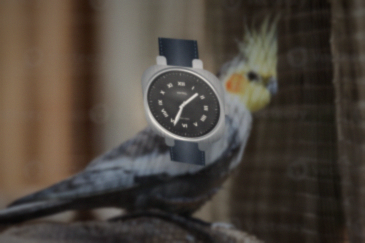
1.34
